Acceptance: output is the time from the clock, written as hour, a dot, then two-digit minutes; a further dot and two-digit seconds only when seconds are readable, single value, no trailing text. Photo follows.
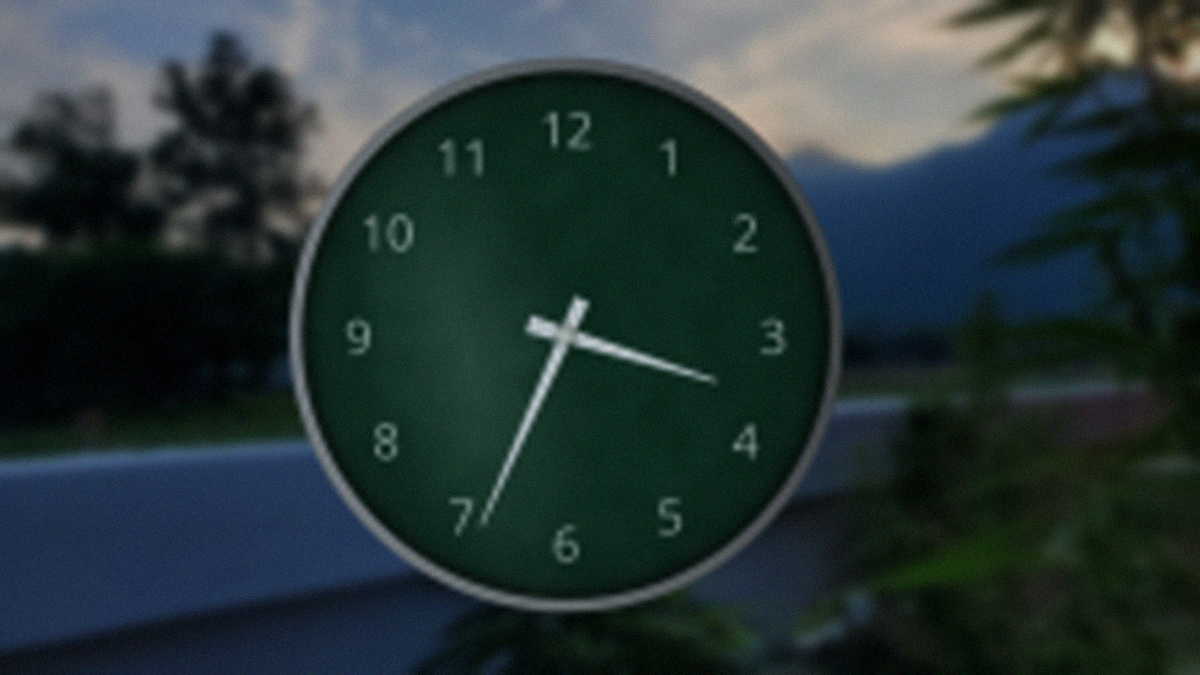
3.34
